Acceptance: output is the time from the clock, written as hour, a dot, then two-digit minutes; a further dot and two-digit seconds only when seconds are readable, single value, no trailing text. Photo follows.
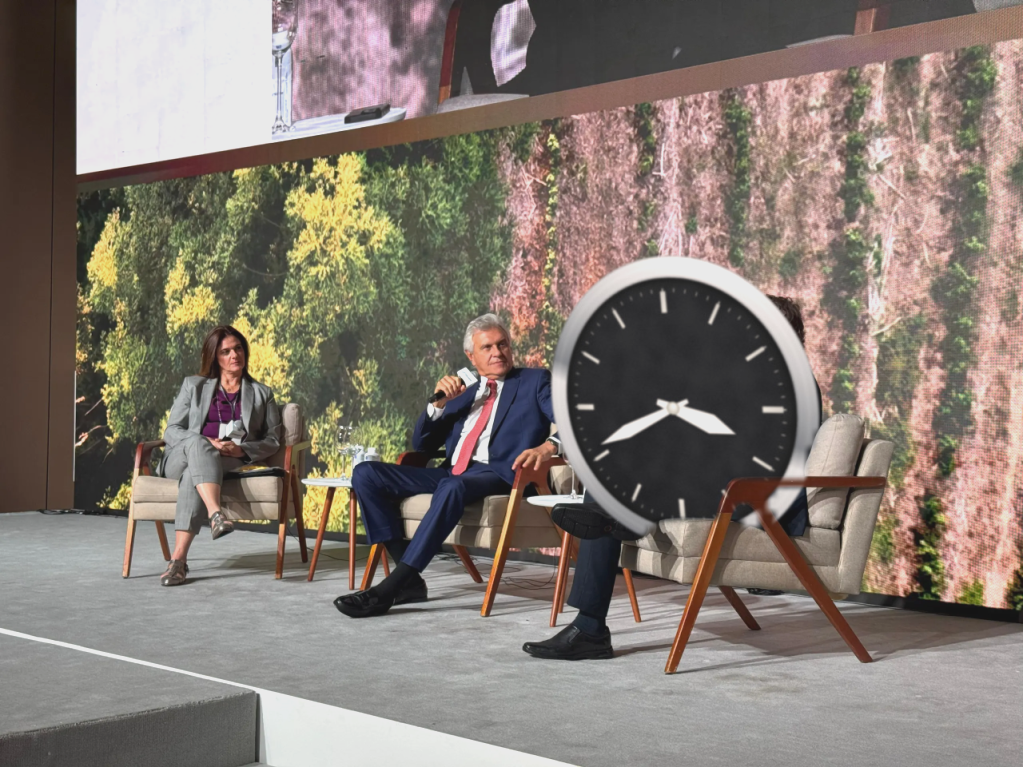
3.41
